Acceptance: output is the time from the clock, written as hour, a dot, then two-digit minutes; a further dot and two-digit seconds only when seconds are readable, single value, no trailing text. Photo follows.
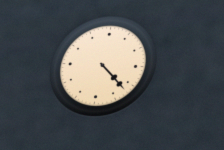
4.22
